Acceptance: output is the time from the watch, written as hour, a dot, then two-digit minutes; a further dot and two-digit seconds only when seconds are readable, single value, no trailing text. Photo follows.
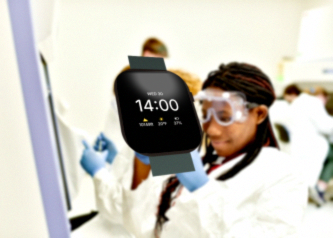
14.00
